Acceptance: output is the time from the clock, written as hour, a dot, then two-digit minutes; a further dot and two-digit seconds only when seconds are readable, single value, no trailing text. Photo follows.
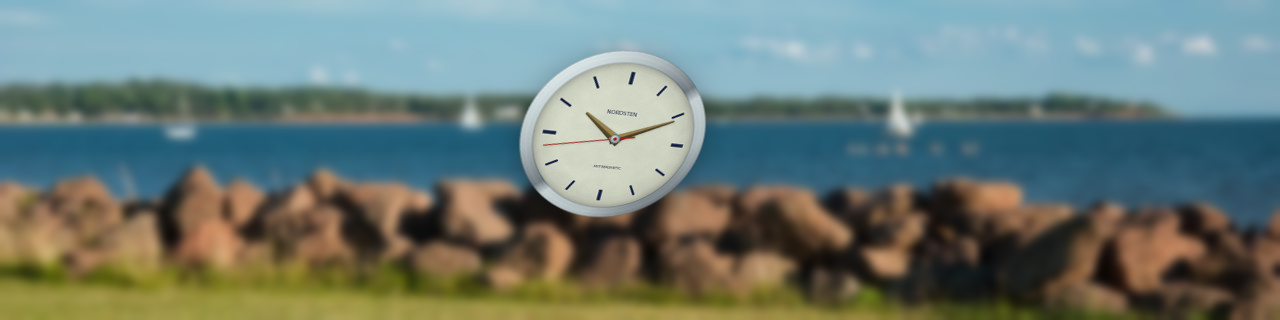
10.10.43
